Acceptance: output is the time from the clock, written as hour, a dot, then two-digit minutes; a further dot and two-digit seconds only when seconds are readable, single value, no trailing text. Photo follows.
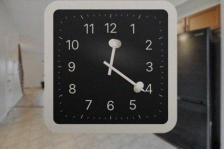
12.21
